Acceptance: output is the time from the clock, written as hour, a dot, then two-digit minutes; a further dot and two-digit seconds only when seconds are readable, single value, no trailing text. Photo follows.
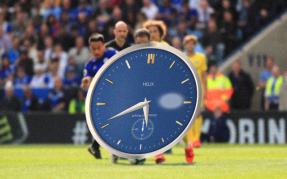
5.41
